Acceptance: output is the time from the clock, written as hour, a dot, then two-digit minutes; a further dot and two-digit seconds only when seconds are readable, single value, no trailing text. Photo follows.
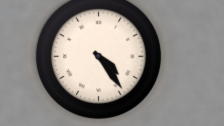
4.24
